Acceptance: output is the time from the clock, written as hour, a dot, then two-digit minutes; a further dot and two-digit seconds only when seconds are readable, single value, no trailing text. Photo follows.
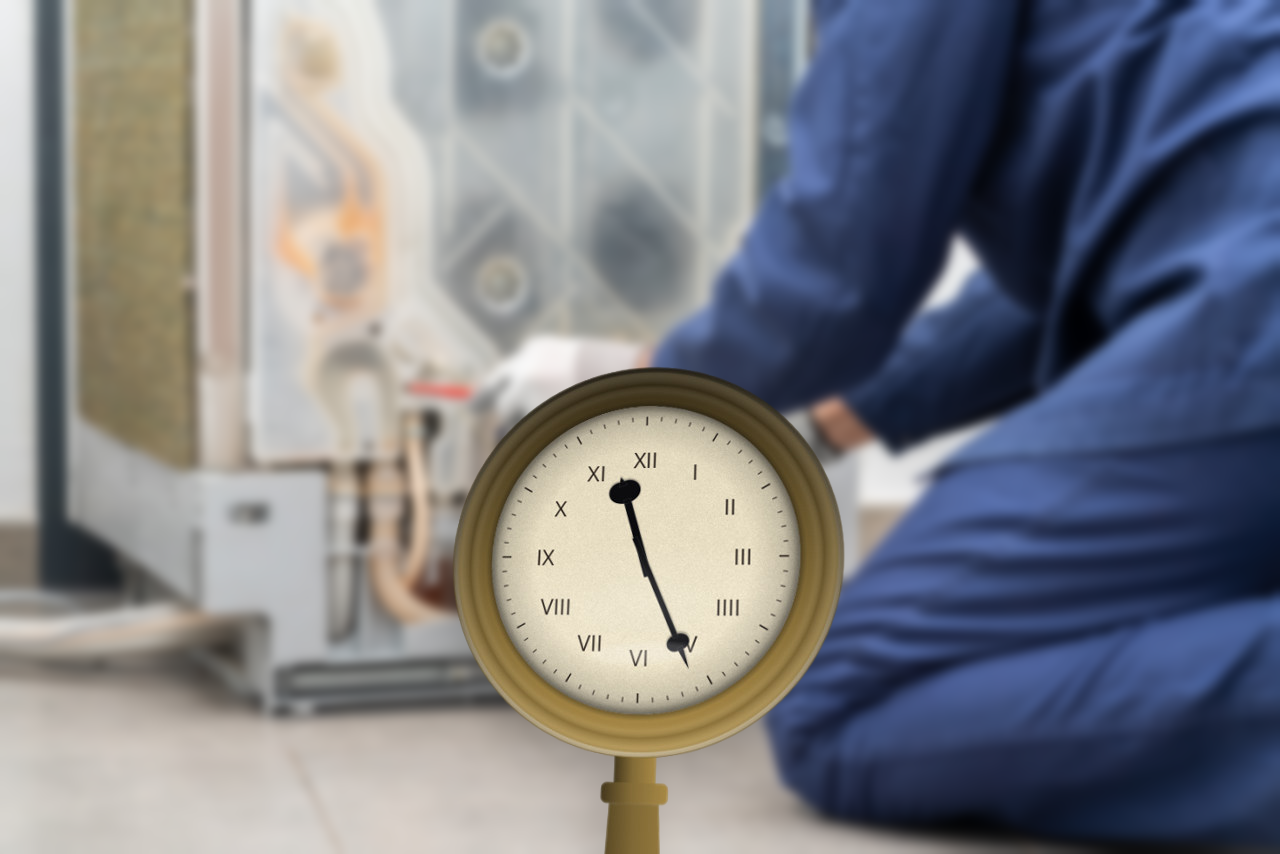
11.26
